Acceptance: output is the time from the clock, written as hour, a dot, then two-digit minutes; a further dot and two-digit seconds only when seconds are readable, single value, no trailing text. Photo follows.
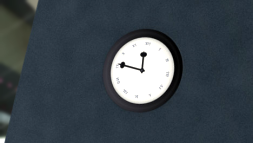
11.46
